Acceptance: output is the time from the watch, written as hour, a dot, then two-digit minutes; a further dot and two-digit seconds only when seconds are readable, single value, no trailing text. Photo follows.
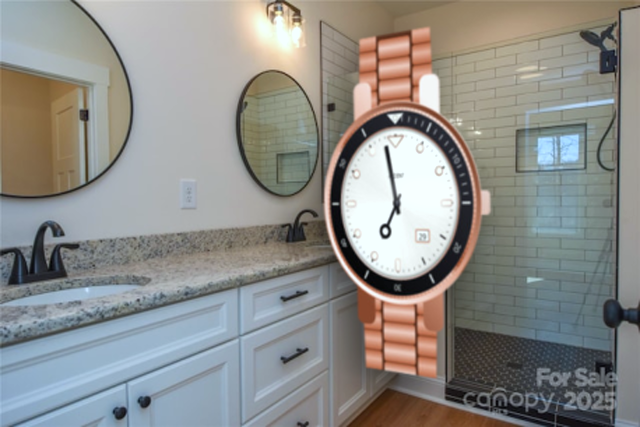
6.58
